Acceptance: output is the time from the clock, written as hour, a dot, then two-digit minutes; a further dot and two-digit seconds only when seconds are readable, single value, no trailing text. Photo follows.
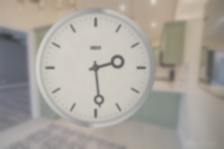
2.29
